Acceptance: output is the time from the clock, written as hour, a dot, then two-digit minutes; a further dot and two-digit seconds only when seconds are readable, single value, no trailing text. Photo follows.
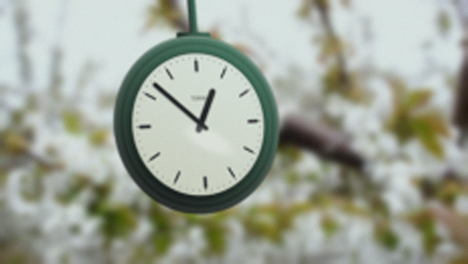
12.52
